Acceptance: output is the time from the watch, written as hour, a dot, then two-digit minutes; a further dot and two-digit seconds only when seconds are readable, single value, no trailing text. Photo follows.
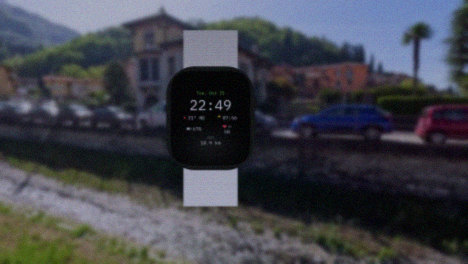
22.49
